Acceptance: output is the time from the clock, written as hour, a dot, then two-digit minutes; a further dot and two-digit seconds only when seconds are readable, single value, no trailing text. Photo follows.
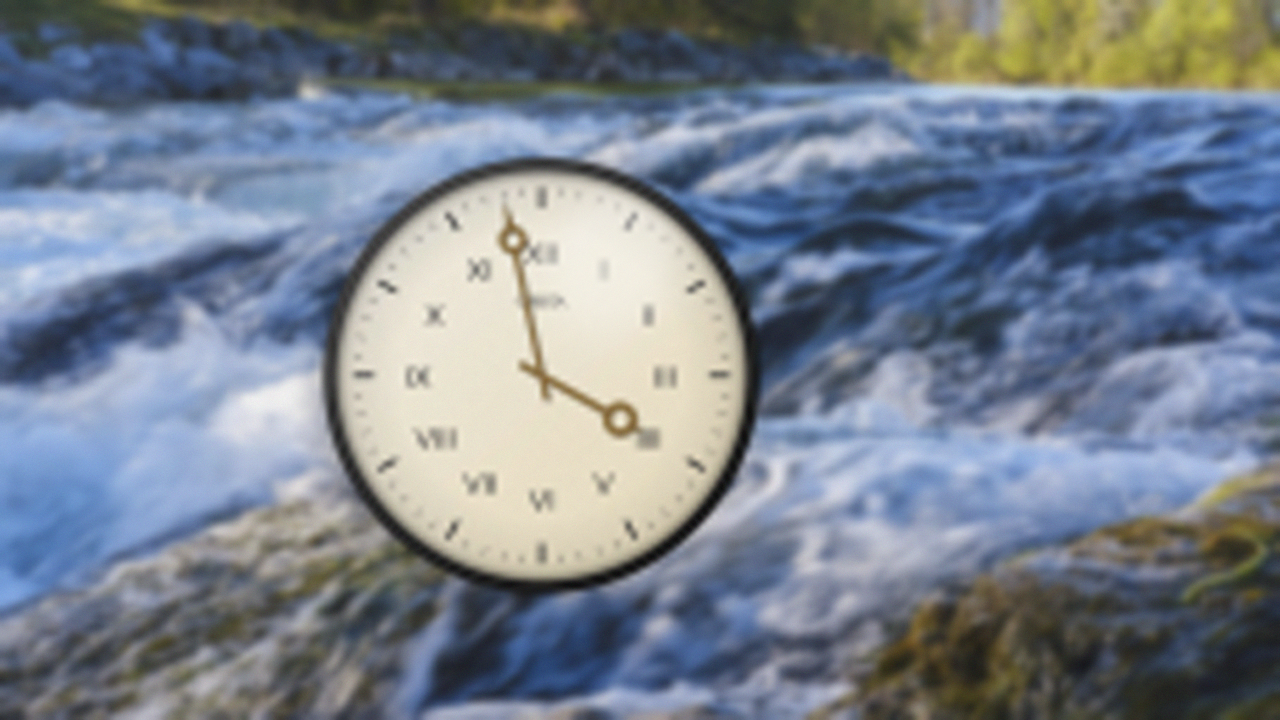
3.58
